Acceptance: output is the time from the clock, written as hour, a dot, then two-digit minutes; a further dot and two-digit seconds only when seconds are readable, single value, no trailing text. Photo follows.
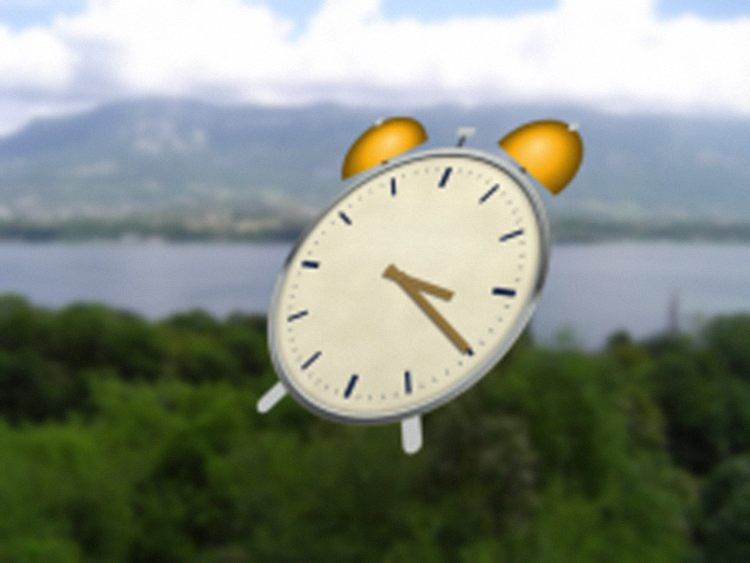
3.20
